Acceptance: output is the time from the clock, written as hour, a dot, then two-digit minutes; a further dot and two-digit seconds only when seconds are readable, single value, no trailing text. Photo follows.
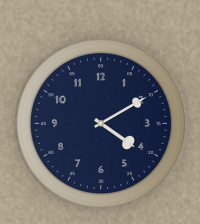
4.10
